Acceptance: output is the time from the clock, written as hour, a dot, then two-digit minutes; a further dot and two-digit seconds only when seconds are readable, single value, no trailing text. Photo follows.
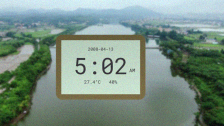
5.02
